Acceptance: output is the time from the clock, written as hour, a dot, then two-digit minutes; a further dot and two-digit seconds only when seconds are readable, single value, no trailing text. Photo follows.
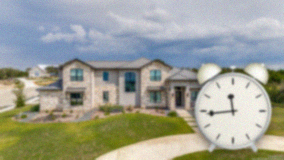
11.44
